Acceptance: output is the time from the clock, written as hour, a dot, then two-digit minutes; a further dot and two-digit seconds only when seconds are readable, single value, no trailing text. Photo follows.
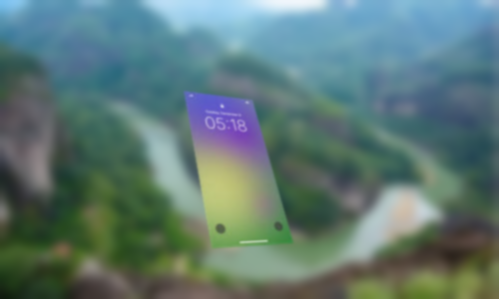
5.18
